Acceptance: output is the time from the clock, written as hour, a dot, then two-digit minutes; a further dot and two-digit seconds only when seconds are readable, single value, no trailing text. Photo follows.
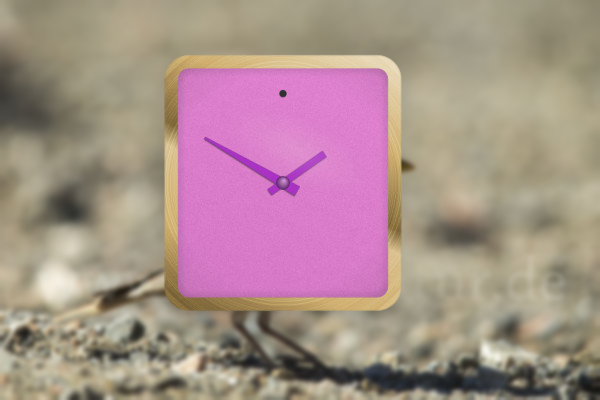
1.50
